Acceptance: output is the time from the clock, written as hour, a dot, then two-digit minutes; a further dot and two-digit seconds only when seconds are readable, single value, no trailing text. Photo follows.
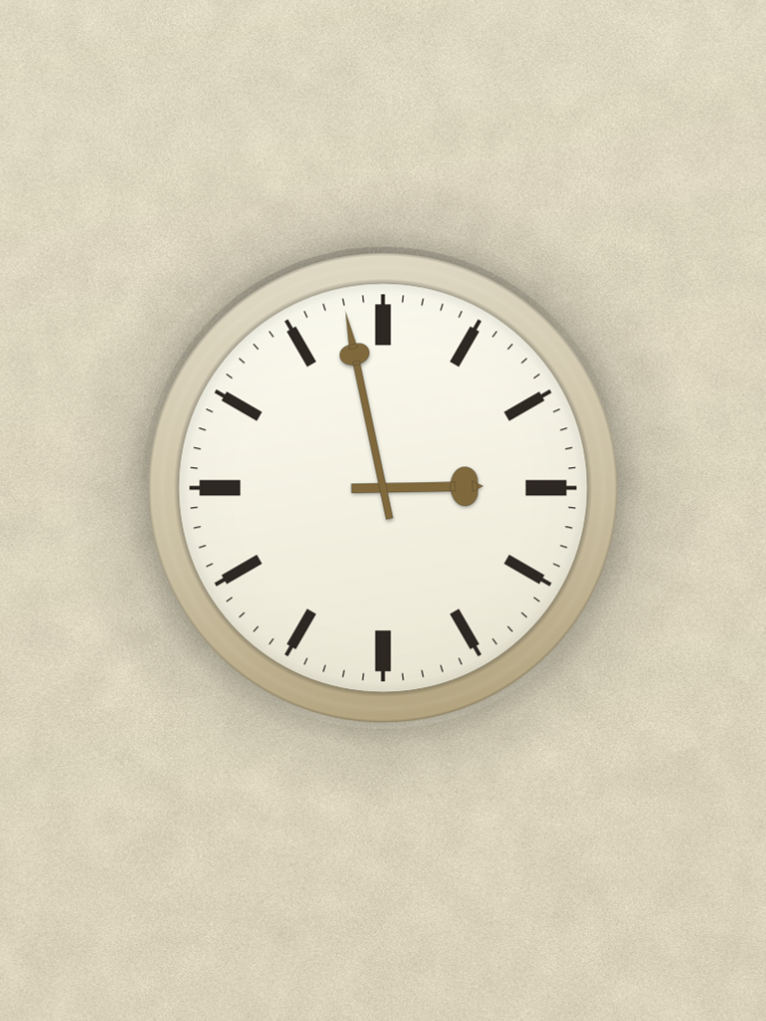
2.58
